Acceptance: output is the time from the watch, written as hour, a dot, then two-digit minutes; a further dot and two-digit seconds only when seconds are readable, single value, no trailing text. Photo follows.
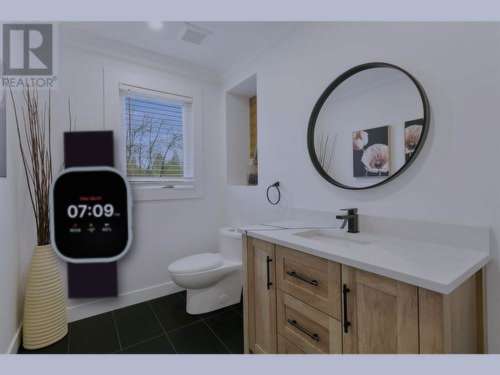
7.09
